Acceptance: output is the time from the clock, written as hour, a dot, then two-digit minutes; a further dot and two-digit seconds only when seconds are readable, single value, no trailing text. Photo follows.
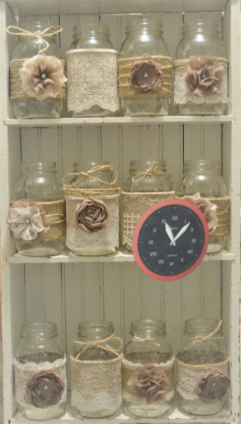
11.07
